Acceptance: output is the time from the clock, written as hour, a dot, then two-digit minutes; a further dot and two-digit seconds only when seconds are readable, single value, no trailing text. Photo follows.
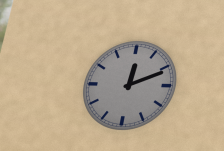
12.11
